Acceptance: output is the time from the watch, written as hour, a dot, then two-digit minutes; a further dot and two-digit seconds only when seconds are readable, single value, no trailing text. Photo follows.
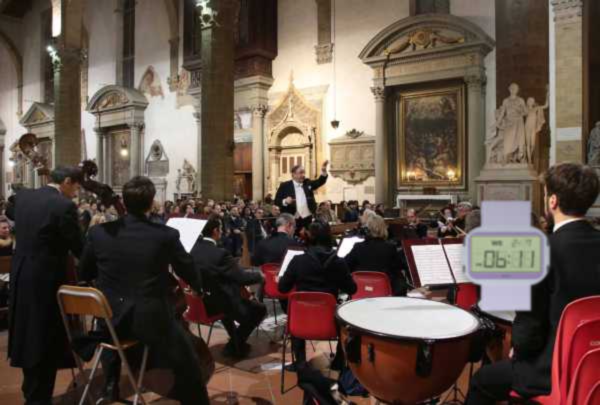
6.11
